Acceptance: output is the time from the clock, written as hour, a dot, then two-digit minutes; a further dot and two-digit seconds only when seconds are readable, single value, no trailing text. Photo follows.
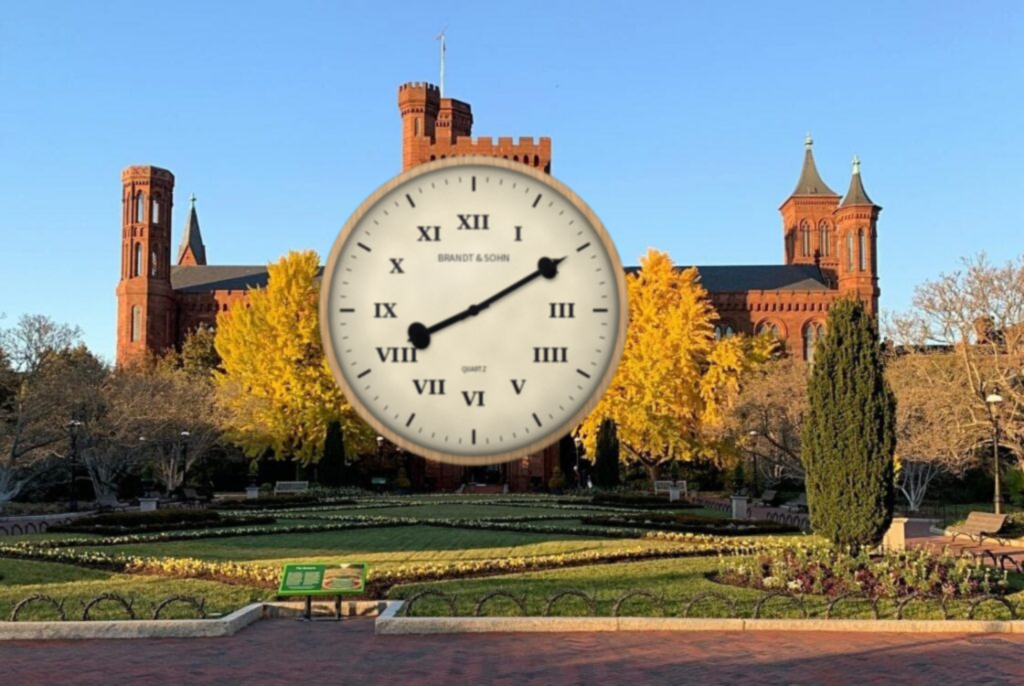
8.10
